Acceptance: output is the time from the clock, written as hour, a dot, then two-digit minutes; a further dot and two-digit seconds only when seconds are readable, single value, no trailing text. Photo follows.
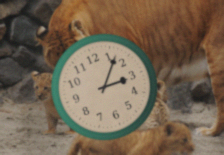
3.07
